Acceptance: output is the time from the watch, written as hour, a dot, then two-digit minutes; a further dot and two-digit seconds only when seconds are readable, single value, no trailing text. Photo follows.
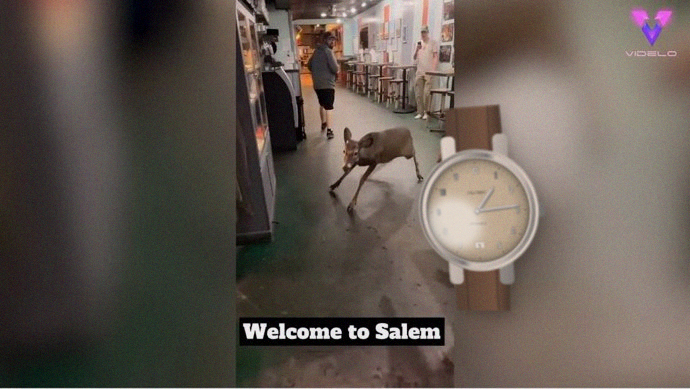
1.14
